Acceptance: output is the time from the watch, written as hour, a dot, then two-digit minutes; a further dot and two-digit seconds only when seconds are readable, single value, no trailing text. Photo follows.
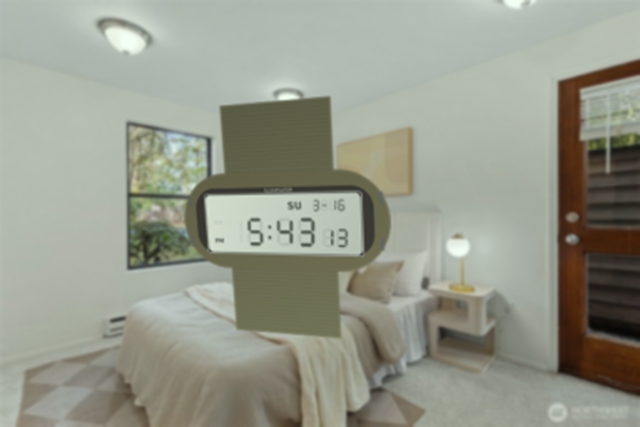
5.43.13
